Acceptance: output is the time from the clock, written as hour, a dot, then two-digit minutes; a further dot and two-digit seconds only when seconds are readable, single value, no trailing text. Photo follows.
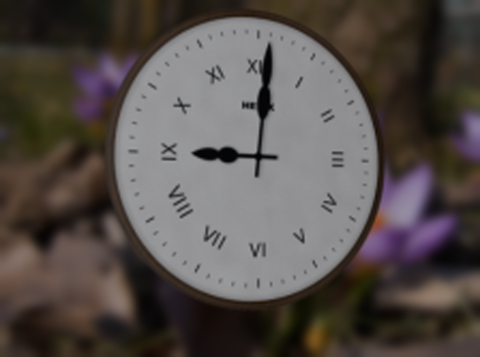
9.01
